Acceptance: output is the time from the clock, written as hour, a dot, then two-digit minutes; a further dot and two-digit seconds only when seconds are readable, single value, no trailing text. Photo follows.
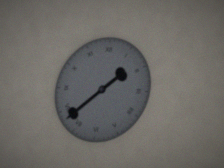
1.38
